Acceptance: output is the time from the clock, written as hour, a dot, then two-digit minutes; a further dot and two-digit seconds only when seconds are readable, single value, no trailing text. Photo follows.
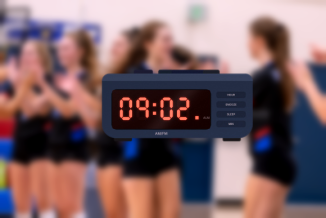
9.02
